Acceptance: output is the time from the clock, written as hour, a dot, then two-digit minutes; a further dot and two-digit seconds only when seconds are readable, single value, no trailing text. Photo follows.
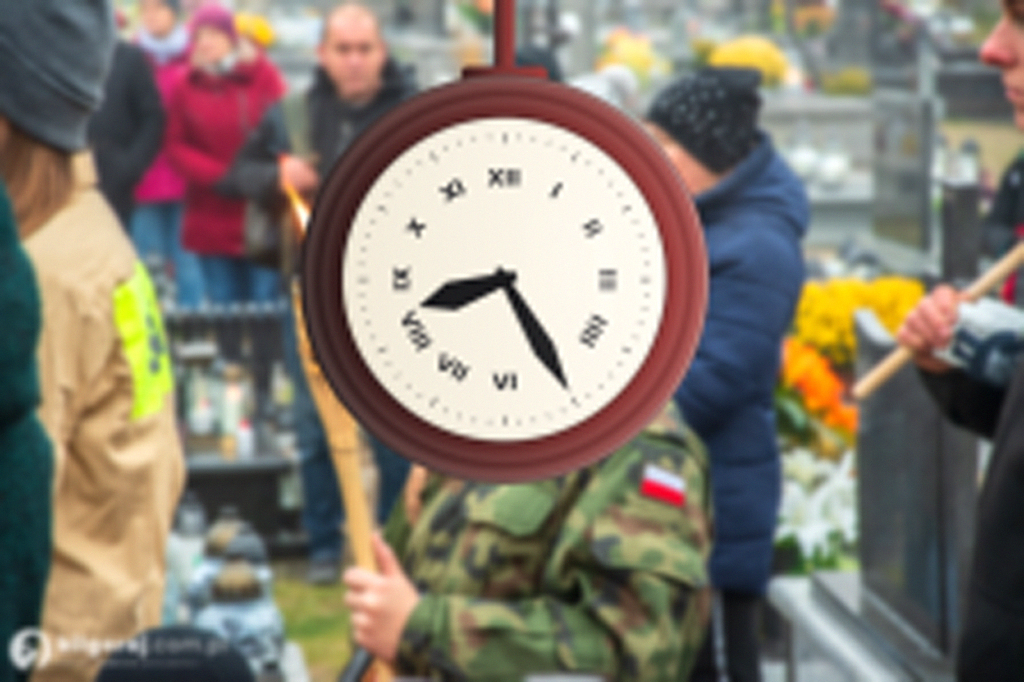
8.25
